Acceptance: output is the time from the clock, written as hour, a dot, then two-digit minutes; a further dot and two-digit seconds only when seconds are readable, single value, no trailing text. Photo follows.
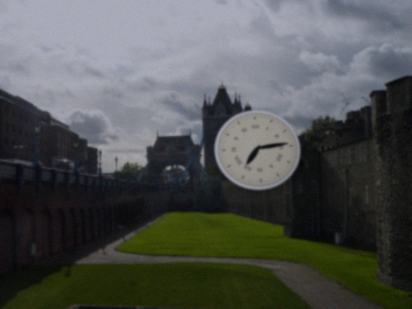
7.14
